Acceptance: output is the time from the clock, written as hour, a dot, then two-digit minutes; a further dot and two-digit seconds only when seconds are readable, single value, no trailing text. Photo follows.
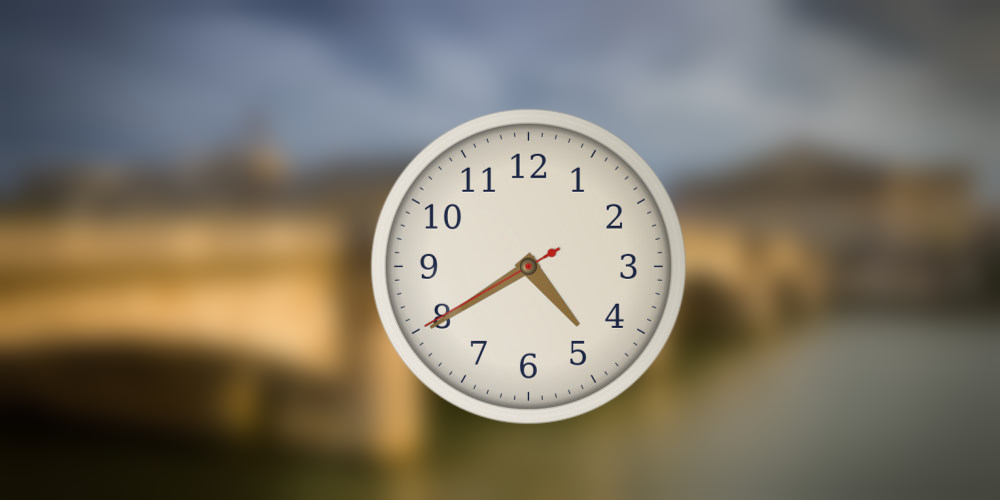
4.39.40
